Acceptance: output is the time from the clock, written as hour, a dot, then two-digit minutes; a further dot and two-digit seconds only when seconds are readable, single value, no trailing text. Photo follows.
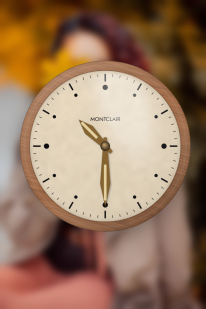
10.30
